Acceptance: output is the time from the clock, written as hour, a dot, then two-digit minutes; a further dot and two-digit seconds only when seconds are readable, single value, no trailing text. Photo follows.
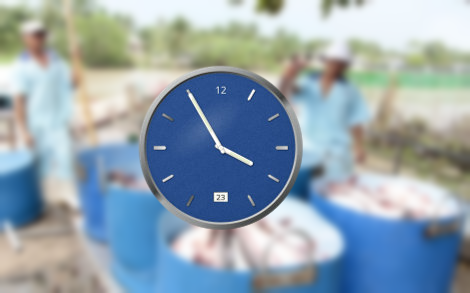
3.55
